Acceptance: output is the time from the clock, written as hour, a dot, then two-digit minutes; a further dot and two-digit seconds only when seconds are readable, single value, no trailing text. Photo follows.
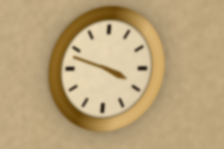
3.48
